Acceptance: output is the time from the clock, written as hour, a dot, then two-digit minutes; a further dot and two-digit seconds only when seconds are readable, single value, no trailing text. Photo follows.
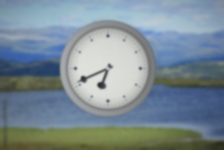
6.41
